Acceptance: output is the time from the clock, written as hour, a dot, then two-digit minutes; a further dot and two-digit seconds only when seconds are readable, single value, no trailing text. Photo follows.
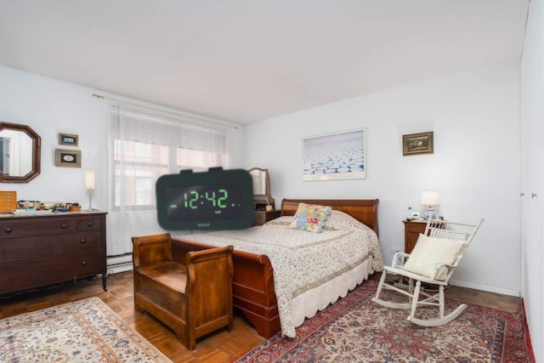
12.42
